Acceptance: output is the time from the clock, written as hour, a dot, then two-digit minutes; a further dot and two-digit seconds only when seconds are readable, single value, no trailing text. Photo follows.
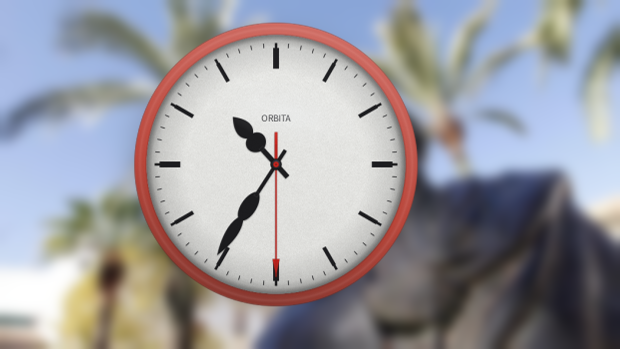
10.35.30
